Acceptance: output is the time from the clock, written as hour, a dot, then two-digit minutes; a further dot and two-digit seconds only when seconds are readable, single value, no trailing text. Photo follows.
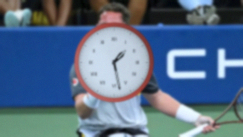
1.28
